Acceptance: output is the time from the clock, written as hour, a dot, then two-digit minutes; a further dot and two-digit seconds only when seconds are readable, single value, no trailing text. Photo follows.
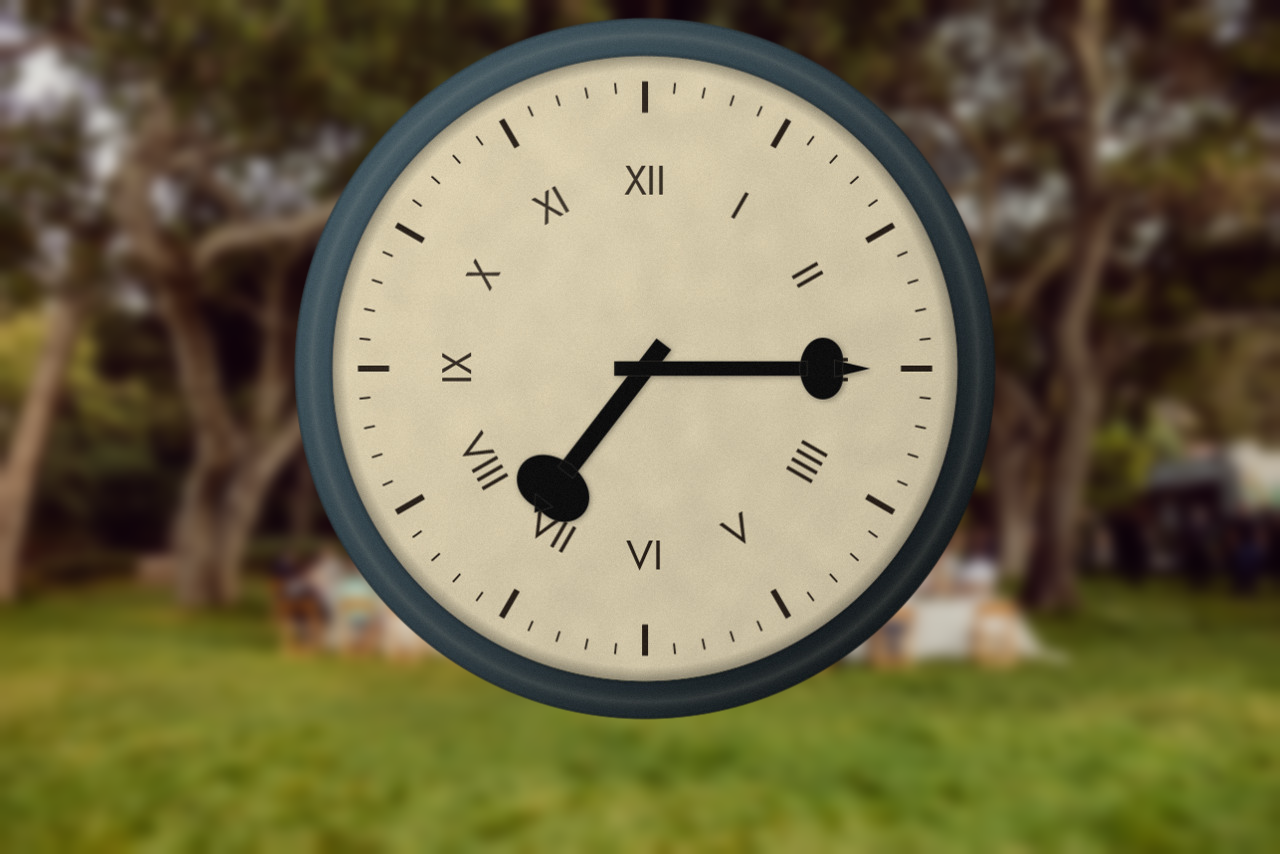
7.15
